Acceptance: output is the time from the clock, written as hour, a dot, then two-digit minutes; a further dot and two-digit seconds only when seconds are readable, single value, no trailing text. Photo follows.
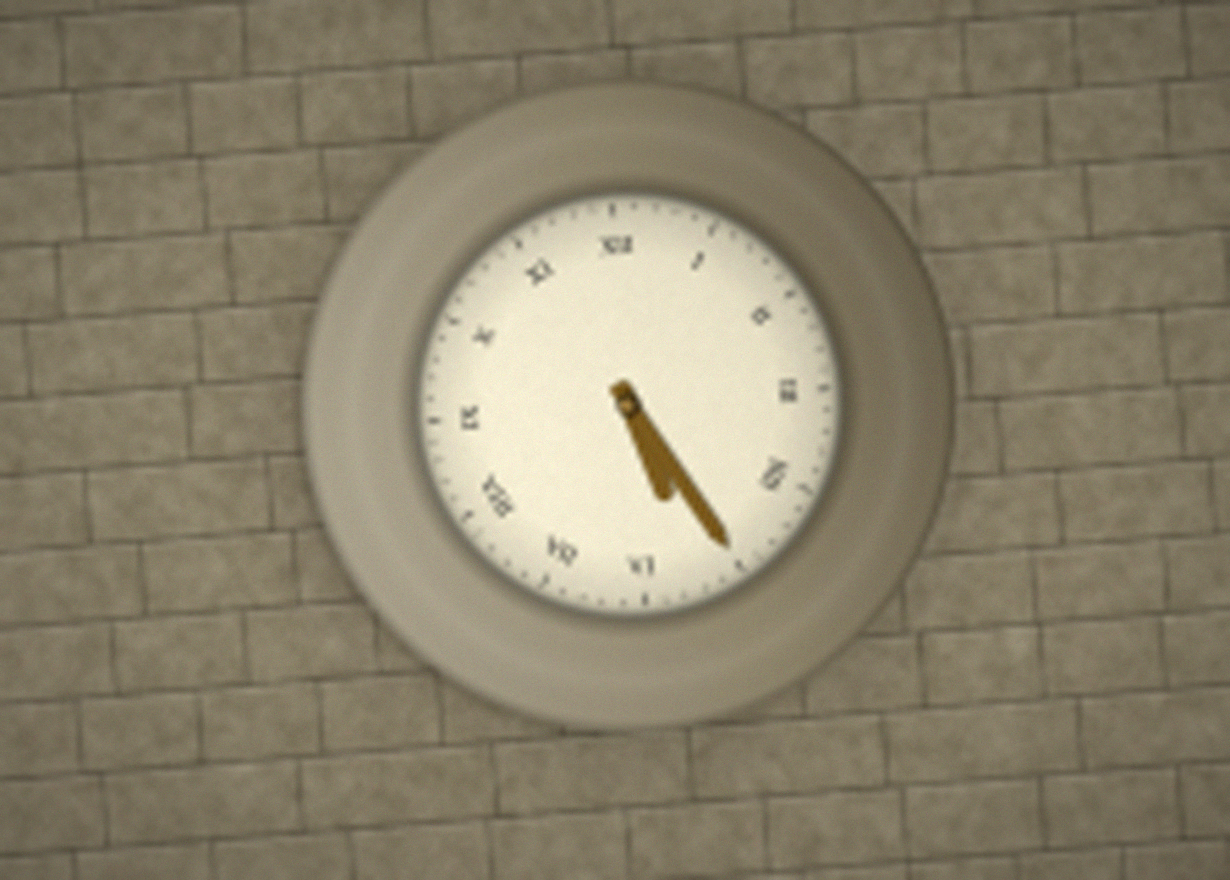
5.25
